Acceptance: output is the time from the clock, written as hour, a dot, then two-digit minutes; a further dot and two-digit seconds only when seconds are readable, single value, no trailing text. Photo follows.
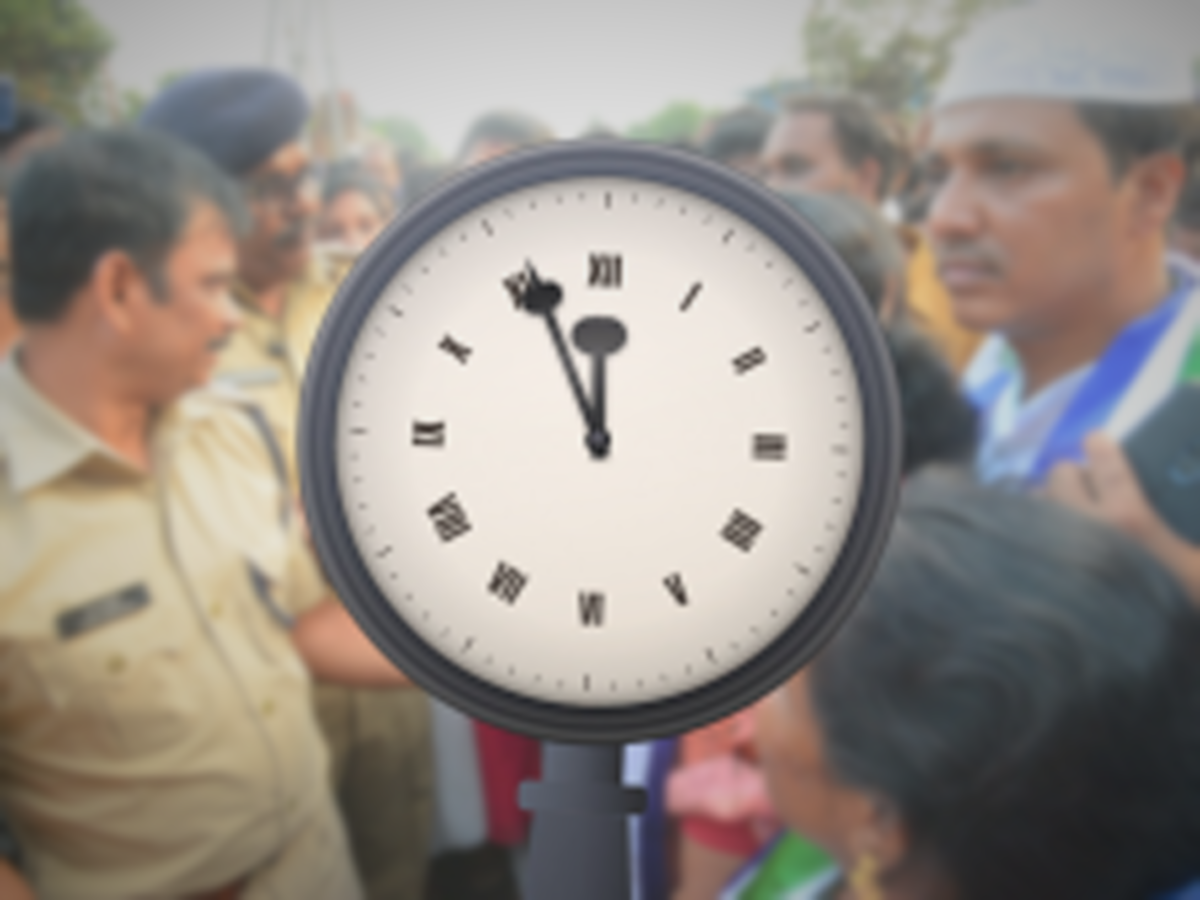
11.56
